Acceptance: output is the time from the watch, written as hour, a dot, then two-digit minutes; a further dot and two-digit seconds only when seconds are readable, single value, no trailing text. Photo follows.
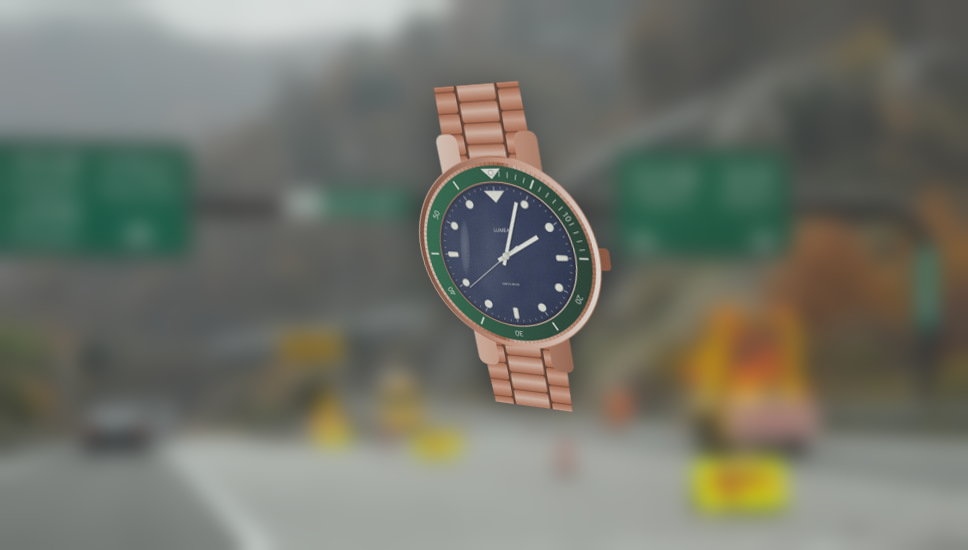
2.03.39
